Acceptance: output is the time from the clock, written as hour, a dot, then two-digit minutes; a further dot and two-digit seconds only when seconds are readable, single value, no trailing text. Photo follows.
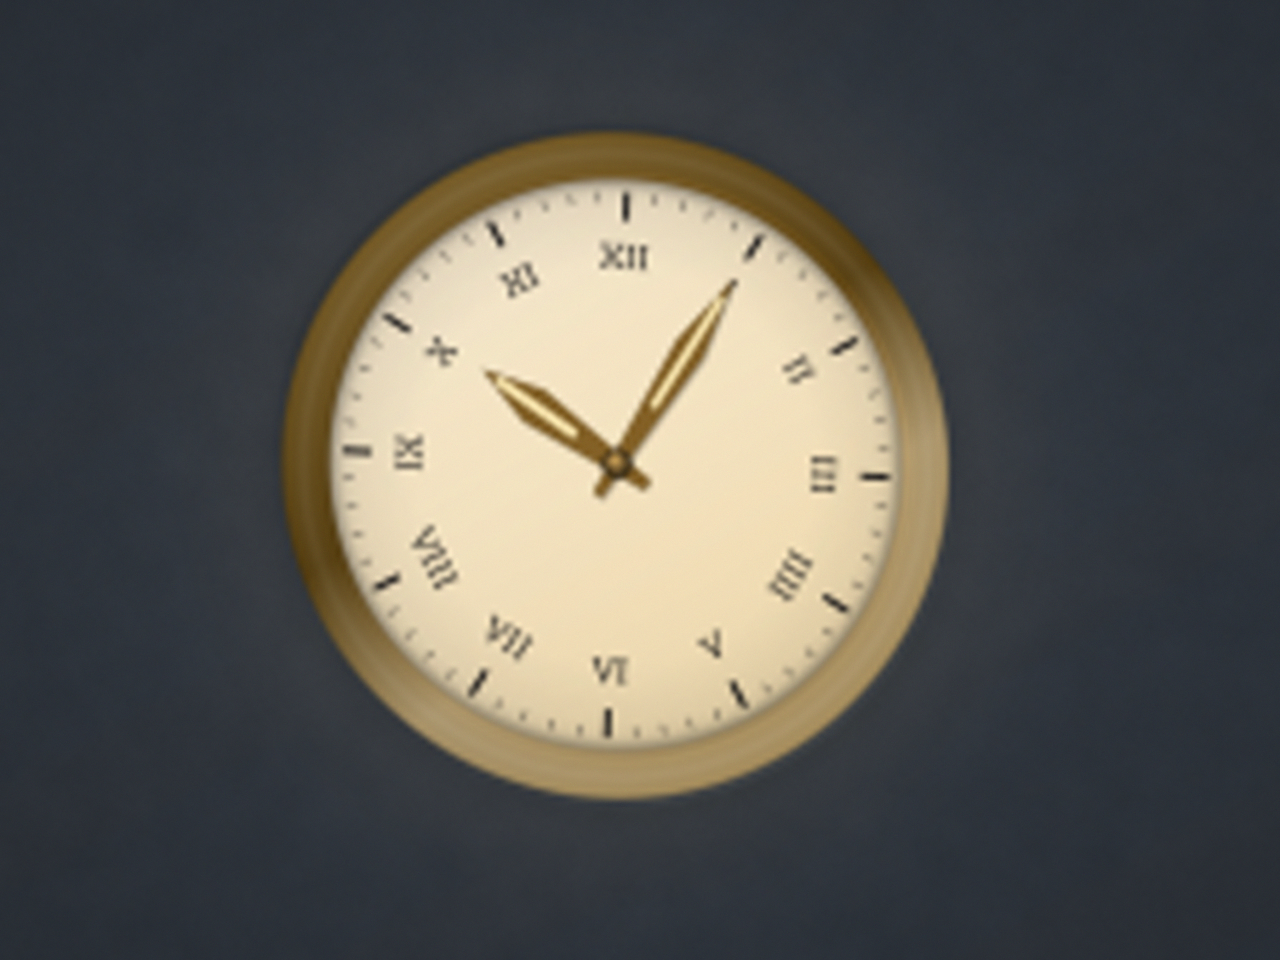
10.05
